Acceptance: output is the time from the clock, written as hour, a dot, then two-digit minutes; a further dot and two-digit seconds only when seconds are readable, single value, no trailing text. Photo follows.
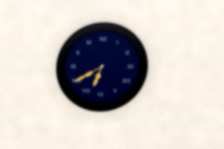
6.40
